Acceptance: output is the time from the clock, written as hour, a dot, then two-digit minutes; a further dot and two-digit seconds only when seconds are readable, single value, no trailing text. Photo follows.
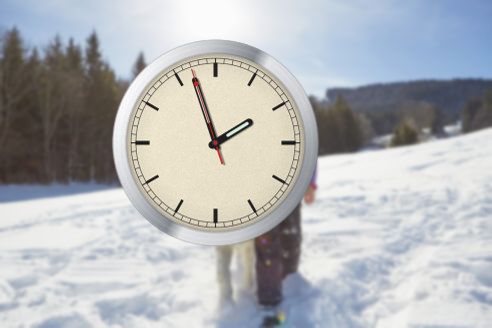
1.56.57
